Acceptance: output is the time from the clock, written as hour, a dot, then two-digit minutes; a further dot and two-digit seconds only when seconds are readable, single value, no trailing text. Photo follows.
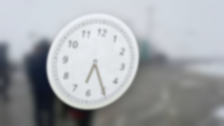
6.25
